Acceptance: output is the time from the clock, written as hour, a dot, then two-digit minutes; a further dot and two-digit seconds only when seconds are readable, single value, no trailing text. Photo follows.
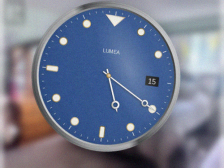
5.20
